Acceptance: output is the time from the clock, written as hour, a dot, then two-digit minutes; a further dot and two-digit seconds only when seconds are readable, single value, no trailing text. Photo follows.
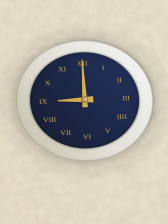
9.00
